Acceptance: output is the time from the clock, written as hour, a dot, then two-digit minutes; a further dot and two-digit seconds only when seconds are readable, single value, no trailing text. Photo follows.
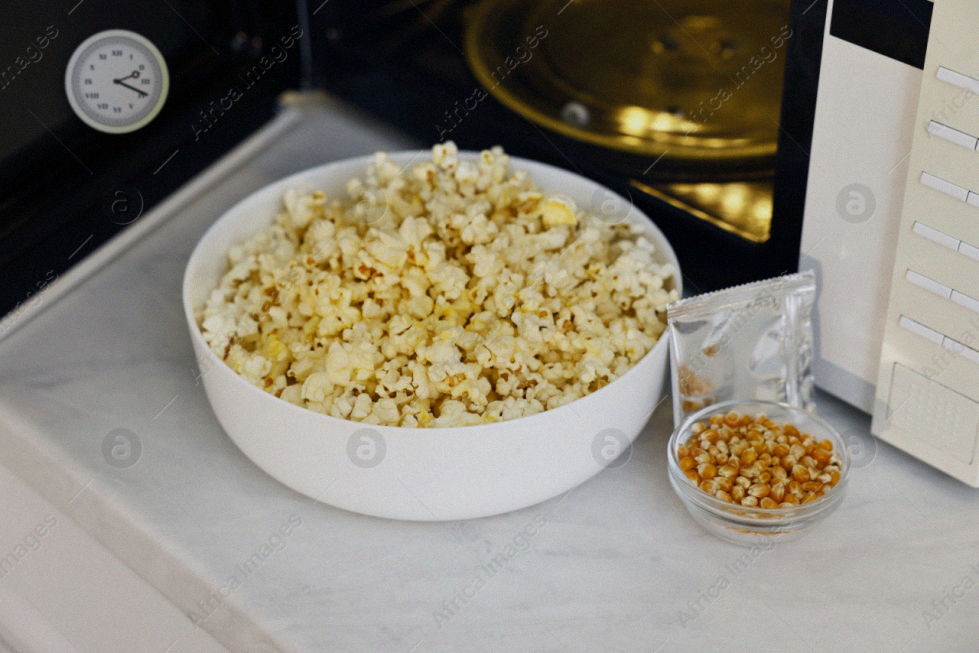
2.19
